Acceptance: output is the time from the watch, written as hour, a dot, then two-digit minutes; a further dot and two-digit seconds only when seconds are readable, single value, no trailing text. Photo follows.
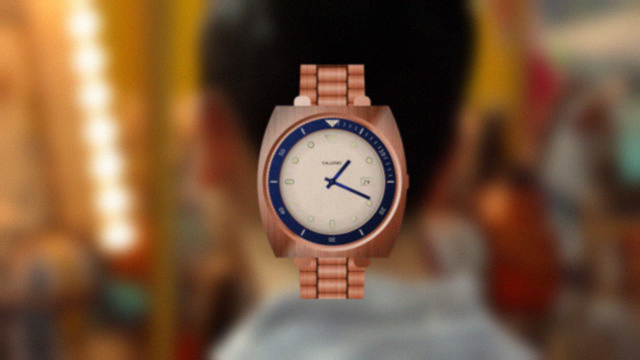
1.19
